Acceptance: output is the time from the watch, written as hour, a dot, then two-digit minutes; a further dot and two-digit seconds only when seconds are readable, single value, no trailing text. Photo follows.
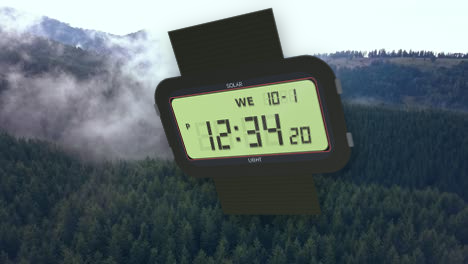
12.34.20
